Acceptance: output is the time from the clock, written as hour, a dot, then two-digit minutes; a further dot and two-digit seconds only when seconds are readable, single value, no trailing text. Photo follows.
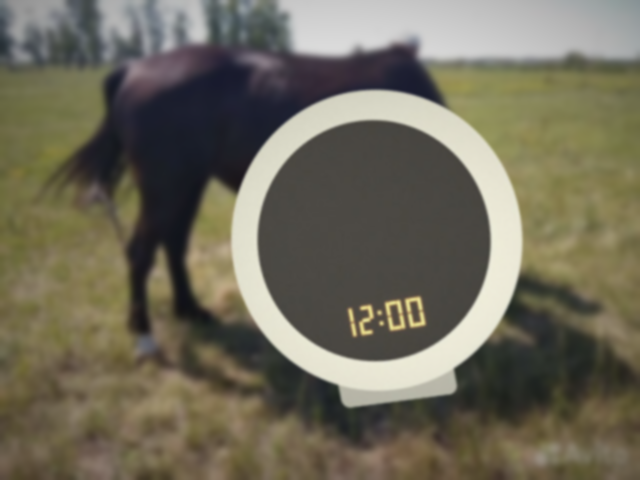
12.00
